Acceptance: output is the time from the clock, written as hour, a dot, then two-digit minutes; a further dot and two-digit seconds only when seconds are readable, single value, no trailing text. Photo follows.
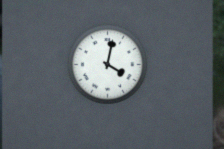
4.02
